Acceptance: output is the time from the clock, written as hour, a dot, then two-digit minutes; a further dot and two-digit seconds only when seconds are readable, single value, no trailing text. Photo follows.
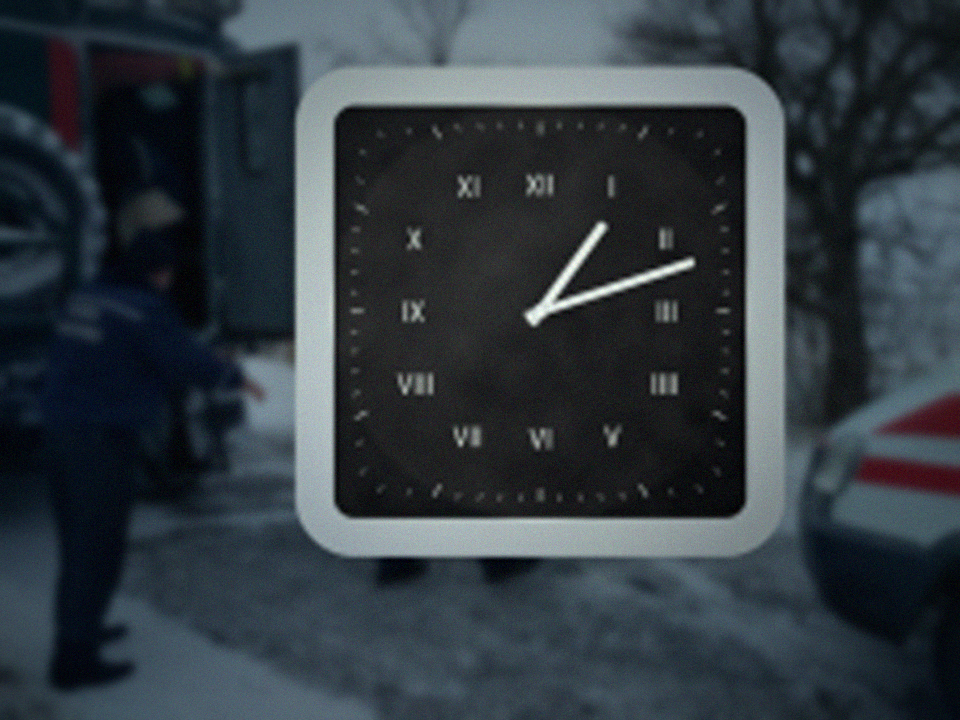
1.12
